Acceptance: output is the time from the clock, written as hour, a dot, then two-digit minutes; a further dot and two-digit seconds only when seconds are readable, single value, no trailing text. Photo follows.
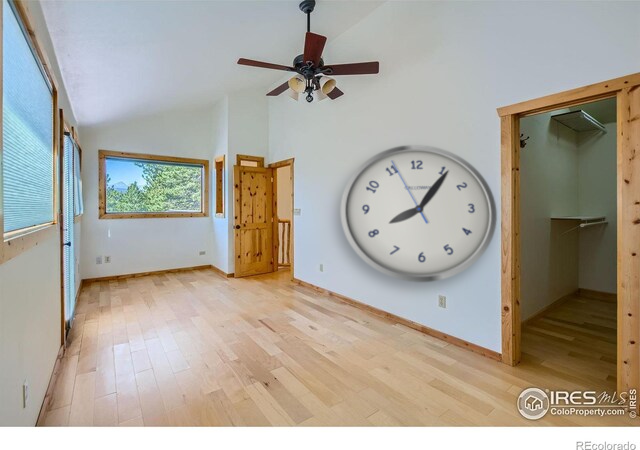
8.05.56
